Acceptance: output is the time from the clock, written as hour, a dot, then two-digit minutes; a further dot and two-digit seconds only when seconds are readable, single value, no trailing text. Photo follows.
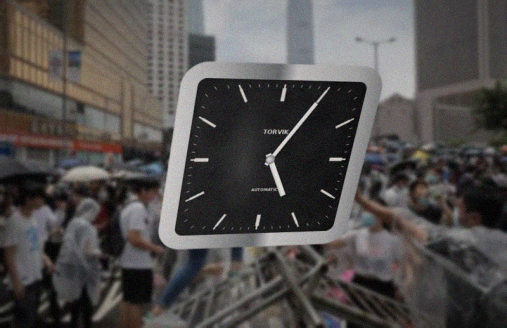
5.05
